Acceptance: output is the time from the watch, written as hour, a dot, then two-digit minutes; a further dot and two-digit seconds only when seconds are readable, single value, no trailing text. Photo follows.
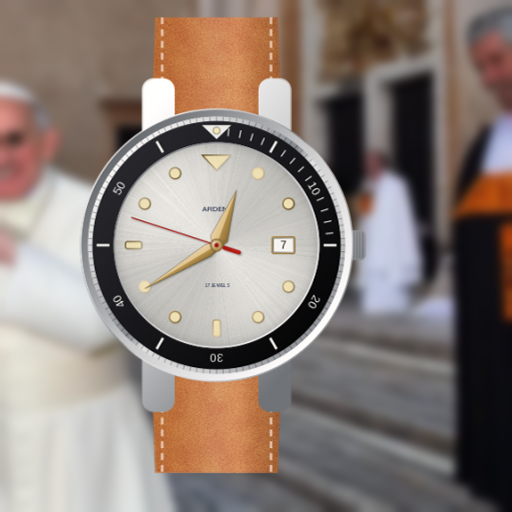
12.39.48
